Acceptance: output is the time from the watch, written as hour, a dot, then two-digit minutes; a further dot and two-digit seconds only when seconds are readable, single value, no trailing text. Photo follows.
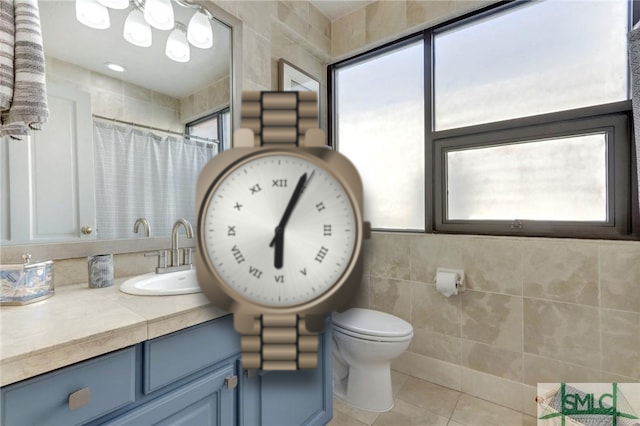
6.04.05
